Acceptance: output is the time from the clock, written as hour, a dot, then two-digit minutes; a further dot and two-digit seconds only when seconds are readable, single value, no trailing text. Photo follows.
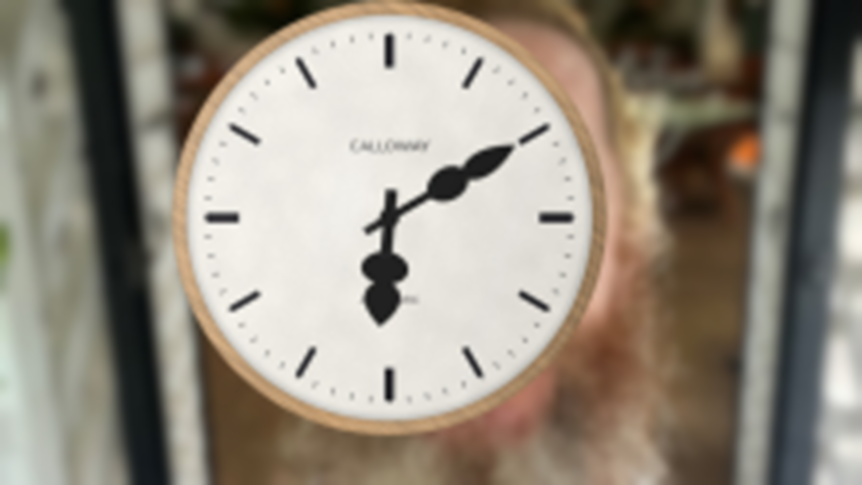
6.10
